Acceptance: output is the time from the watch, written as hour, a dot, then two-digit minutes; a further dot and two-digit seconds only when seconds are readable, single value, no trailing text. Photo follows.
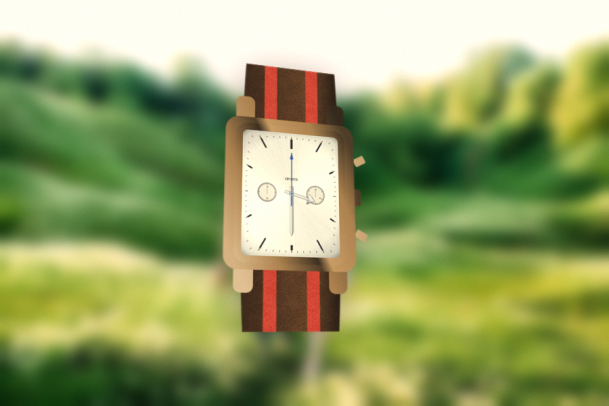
3.30
